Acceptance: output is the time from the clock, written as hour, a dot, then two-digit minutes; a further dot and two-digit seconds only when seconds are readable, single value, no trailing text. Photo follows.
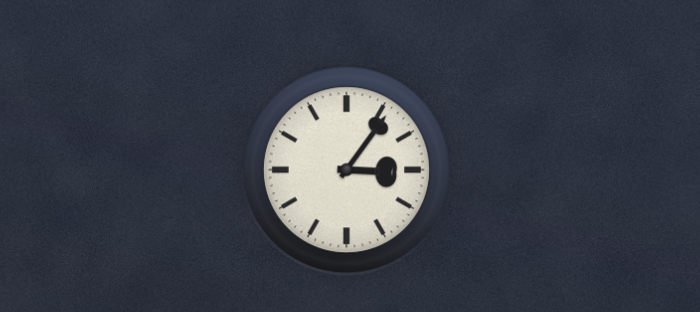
3.06
